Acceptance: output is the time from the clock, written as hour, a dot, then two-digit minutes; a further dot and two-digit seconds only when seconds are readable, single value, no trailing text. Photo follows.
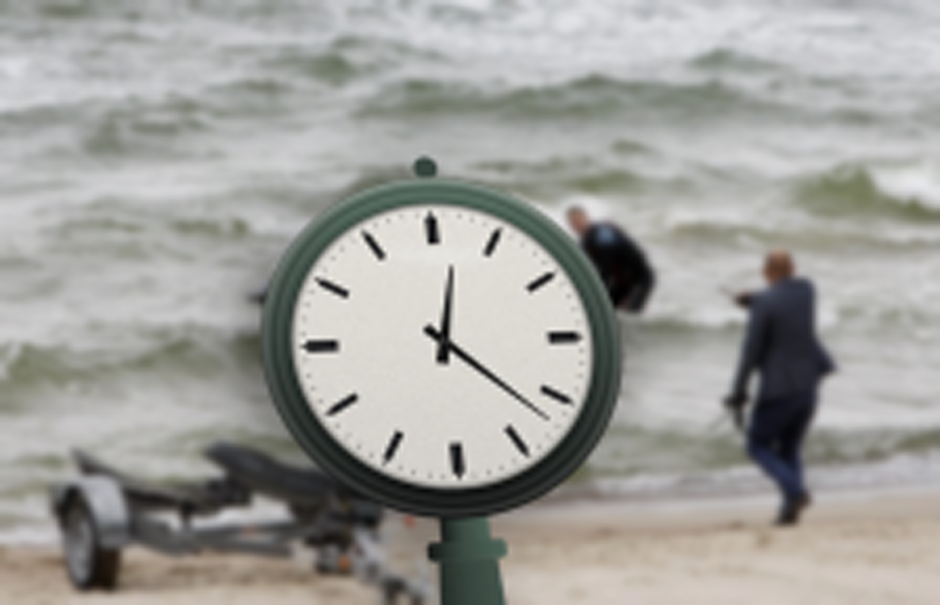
12.22
